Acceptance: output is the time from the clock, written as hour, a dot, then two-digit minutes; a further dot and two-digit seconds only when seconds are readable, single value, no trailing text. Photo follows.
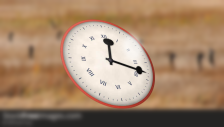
12.18
